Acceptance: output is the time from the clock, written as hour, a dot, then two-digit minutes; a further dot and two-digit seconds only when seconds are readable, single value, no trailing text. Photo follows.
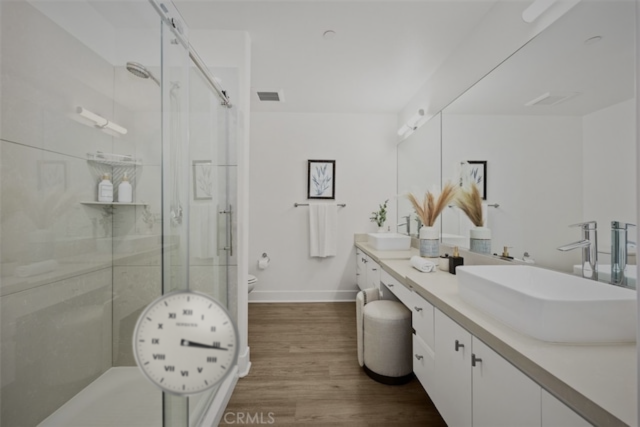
3.16
